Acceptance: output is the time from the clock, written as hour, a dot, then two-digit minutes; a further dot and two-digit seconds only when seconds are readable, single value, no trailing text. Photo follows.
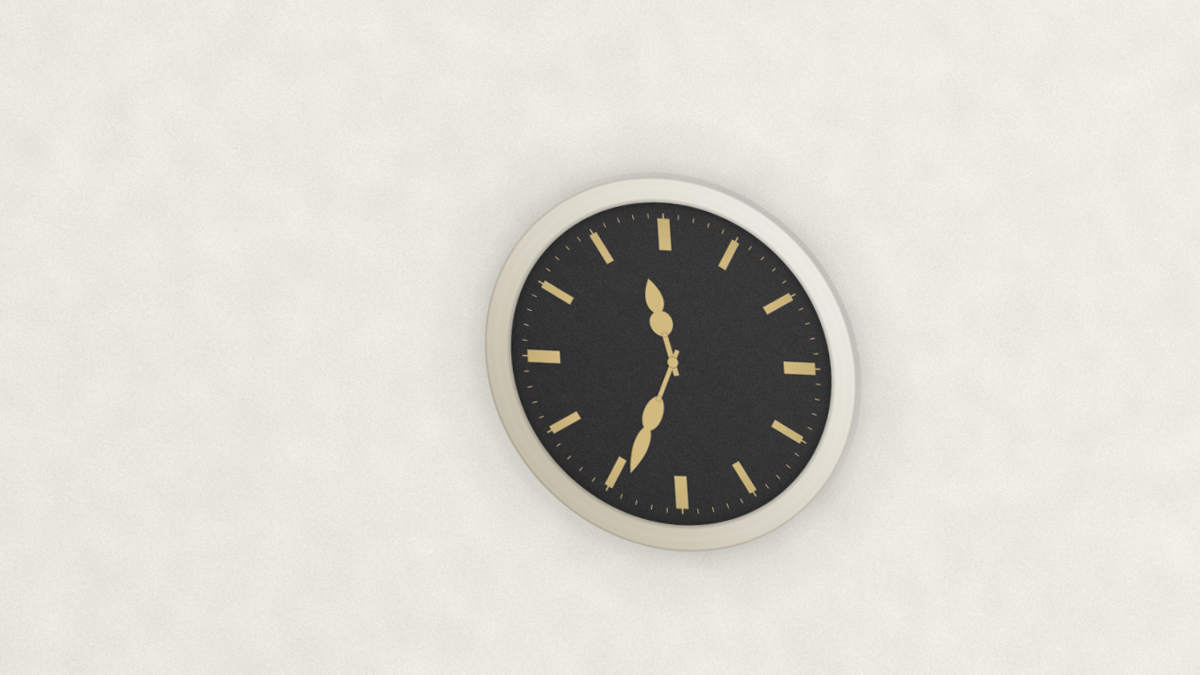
11.34
